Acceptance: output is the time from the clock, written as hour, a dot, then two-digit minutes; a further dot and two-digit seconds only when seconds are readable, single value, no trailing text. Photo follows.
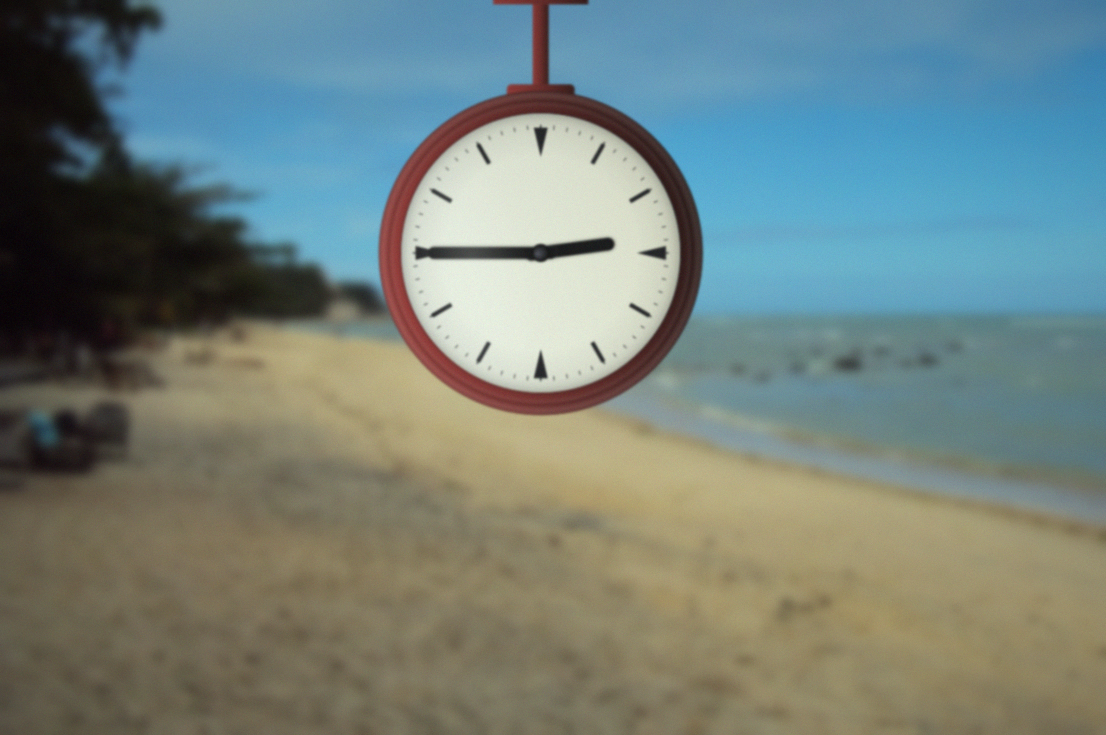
2.45
